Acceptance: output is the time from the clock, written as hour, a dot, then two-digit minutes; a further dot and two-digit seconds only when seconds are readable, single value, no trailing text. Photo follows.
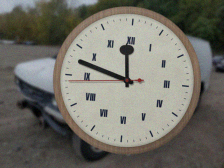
11.47.44
